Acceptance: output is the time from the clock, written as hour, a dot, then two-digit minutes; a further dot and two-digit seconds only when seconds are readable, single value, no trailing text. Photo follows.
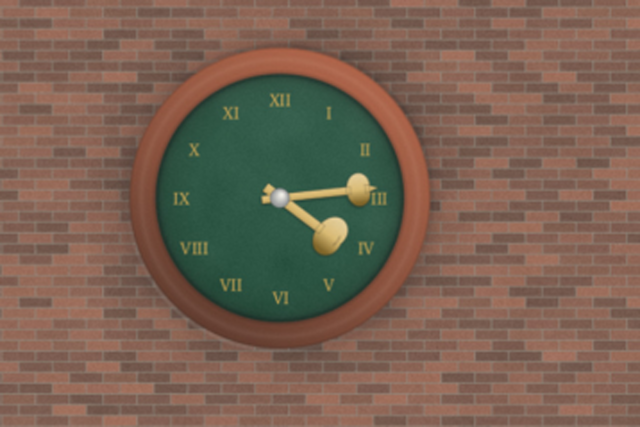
4.14
